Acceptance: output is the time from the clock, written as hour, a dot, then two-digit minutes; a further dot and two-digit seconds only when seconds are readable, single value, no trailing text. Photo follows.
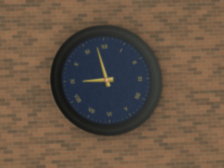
8.58
